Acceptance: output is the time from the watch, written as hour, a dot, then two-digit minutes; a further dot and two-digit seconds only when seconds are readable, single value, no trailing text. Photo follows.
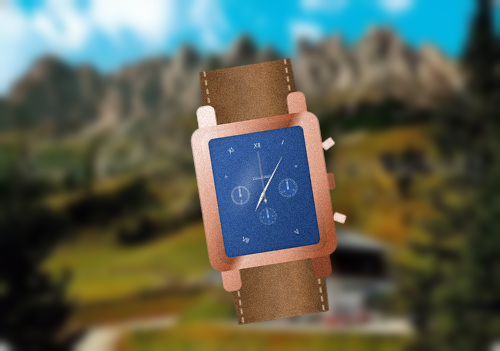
7.06
